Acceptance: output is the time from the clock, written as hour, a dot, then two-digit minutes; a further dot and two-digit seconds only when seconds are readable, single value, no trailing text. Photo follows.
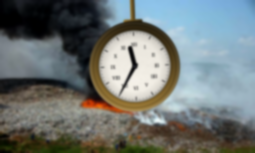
11.35
